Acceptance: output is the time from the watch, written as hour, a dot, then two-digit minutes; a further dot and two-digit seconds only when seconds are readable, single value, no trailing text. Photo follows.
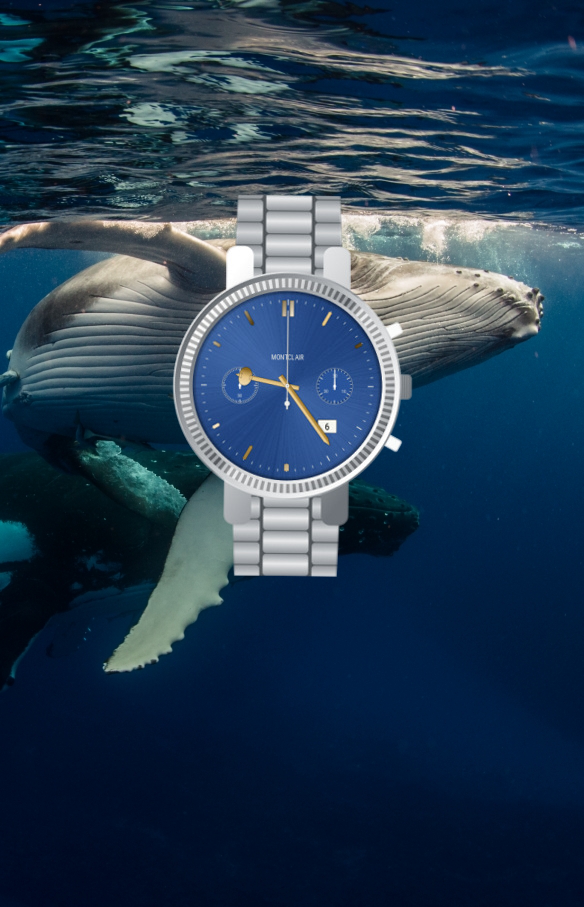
9.24
